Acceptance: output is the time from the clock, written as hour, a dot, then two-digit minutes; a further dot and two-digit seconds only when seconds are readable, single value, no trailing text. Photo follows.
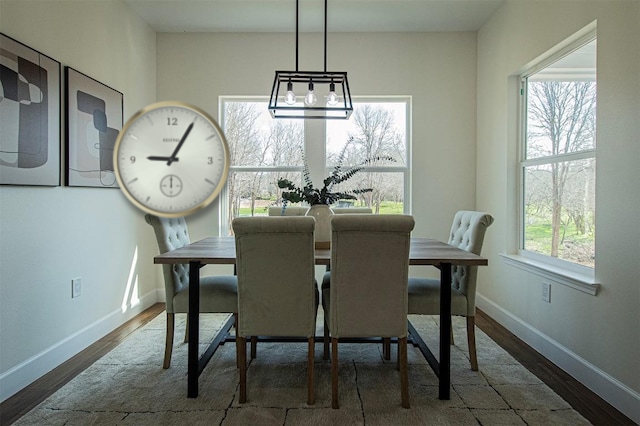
9.05
